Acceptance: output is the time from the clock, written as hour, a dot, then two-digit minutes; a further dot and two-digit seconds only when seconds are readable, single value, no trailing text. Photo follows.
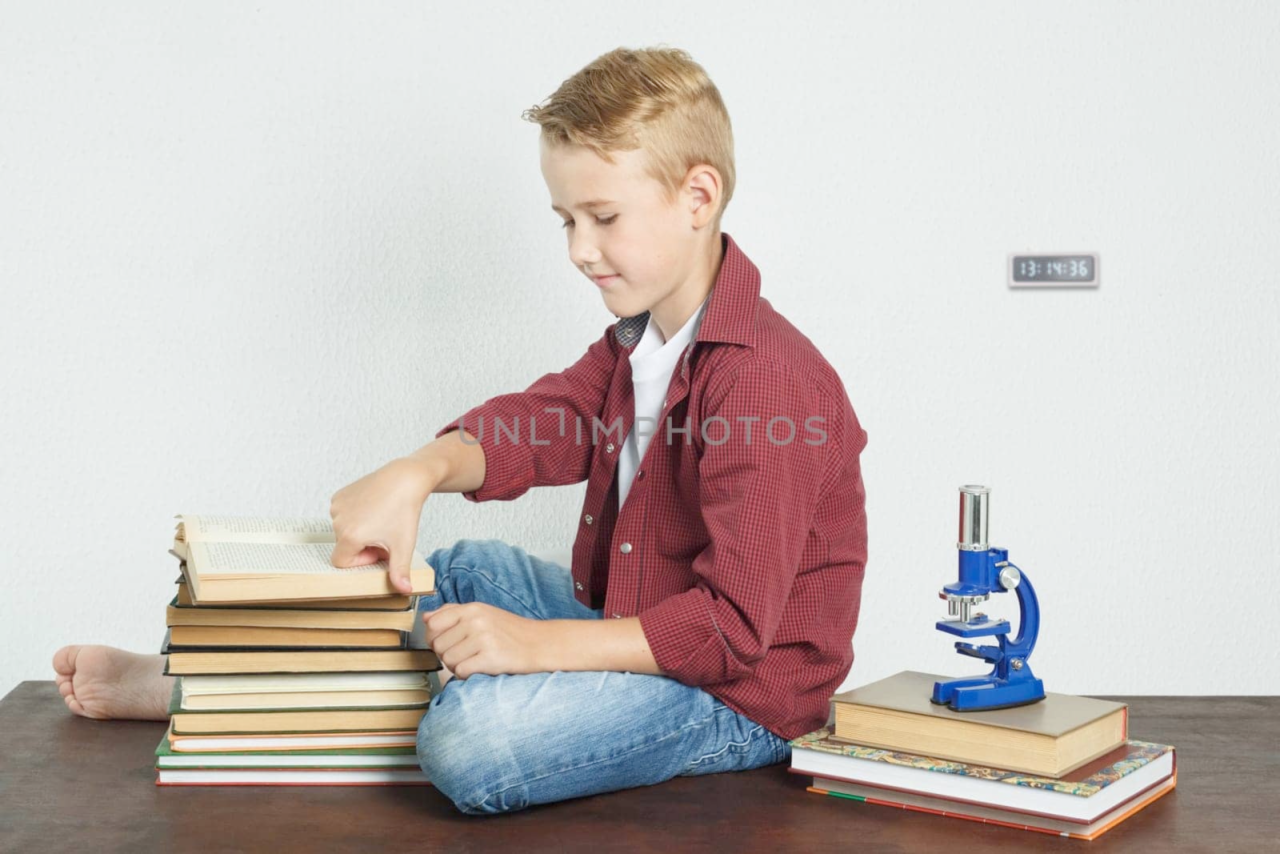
13.14.36
